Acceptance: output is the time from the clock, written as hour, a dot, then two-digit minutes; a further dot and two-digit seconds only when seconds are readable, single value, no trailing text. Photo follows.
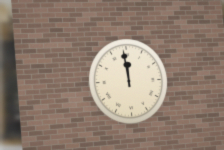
11.59
